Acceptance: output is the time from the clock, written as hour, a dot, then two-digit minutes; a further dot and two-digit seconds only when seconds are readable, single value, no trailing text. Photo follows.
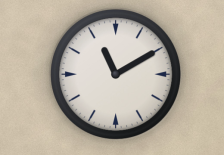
11.10
